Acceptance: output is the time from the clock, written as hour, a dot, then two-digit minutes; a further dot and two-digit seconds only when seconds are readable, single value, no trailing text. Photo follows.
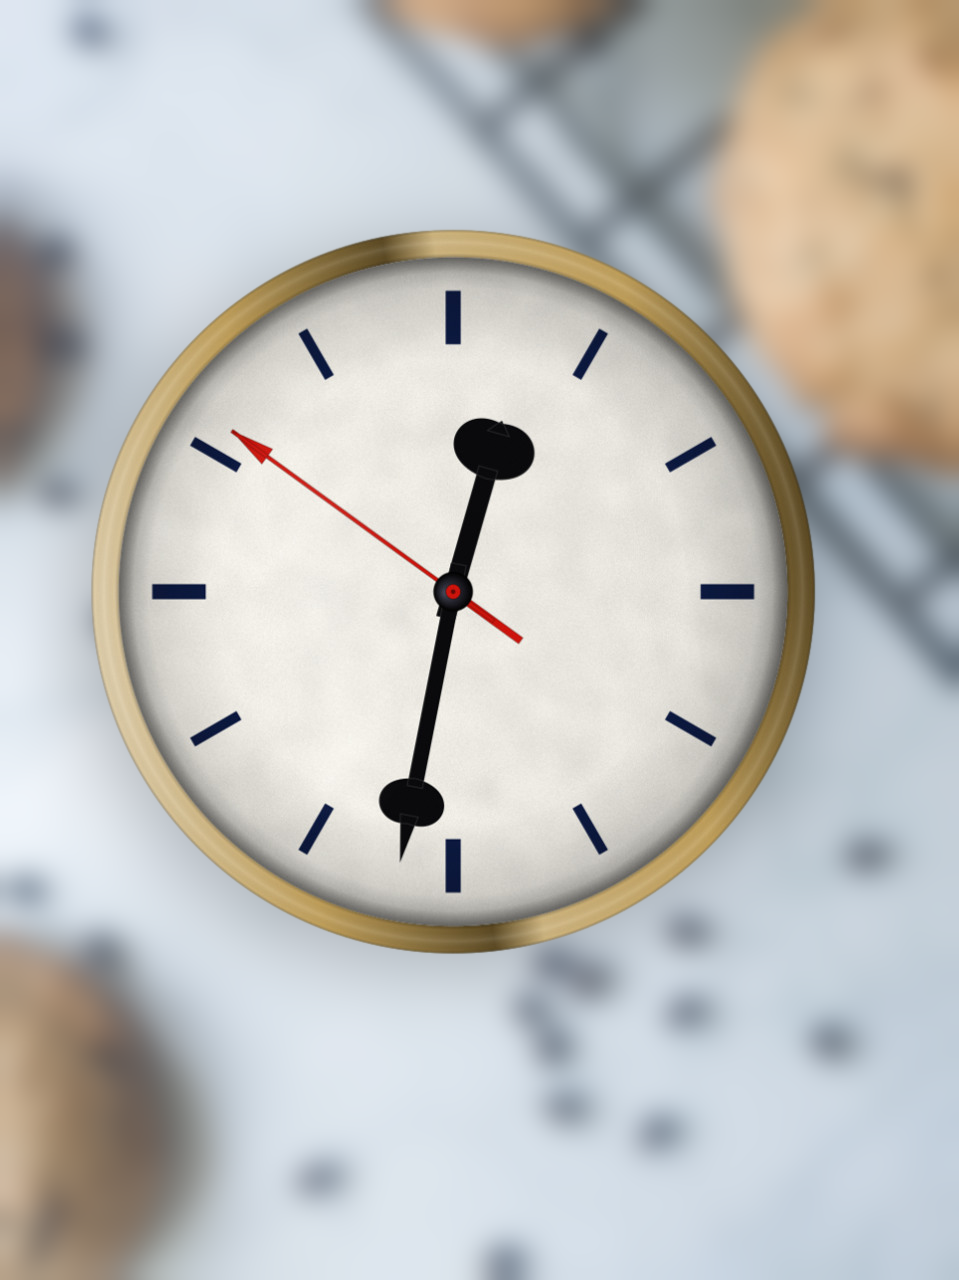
12.31.51
